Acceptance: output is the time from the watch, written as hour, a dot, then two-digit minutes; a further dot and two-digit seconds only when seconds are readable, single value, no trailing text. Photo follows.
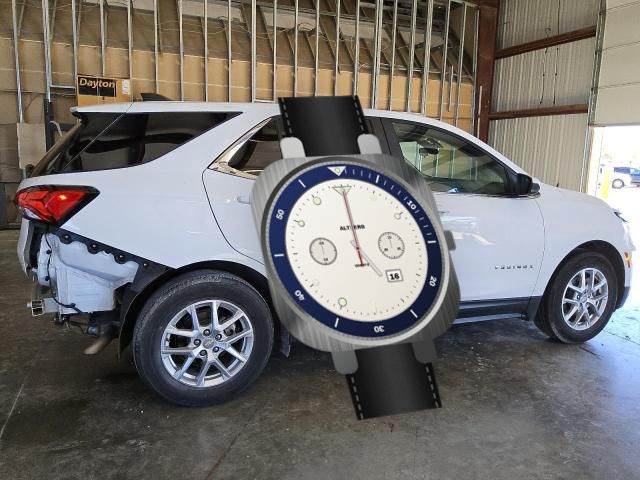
5.00
